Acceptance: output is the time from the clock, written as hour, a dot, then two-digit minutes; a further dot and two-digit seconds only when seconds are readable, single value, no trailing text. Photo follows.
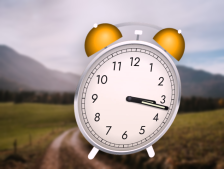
3.17
